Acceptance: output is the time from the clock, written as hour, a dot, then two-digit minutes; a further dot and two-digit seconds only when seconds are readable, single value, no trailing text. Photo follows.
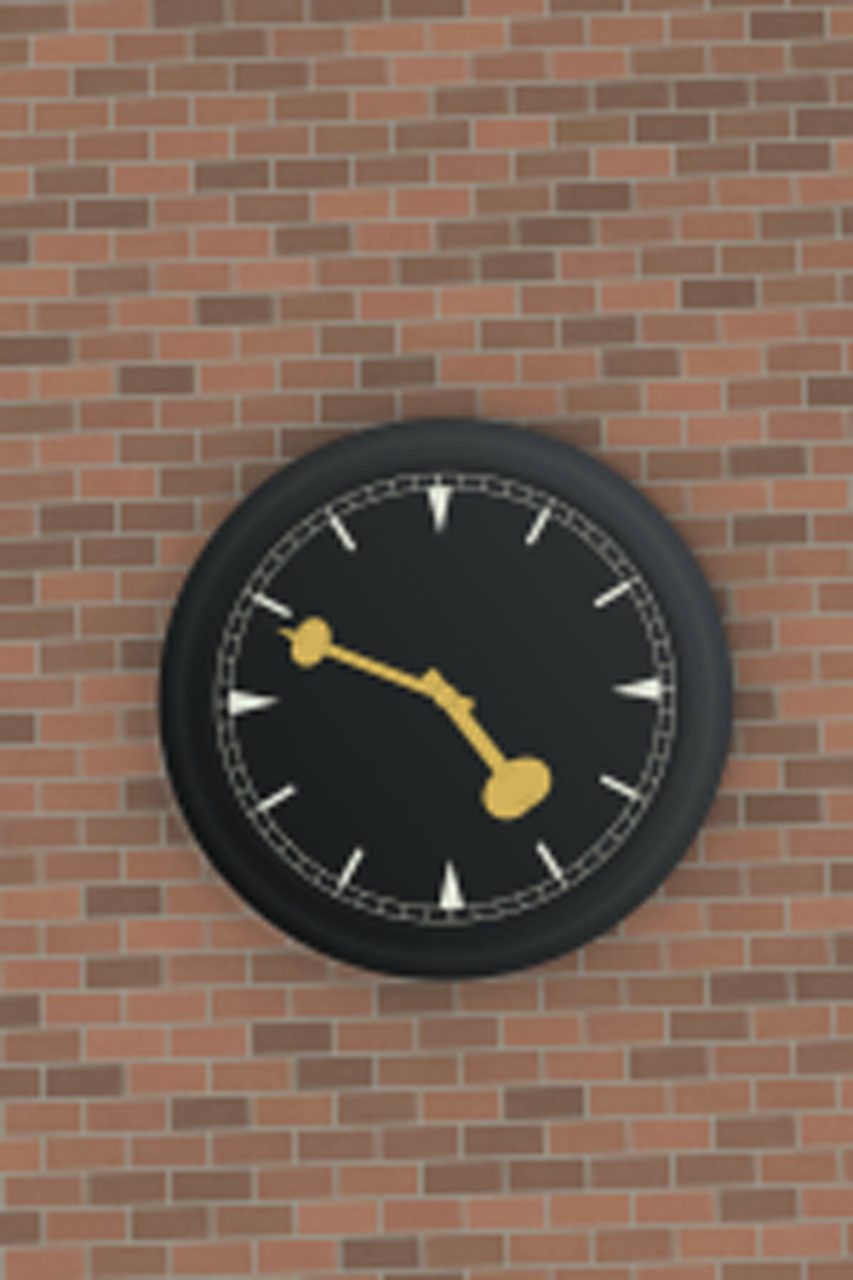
4.49
